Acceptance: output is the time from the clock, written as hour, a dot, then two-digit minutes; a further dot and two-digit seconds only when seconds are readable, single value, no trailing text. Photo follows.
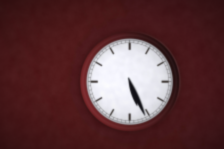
5.26
